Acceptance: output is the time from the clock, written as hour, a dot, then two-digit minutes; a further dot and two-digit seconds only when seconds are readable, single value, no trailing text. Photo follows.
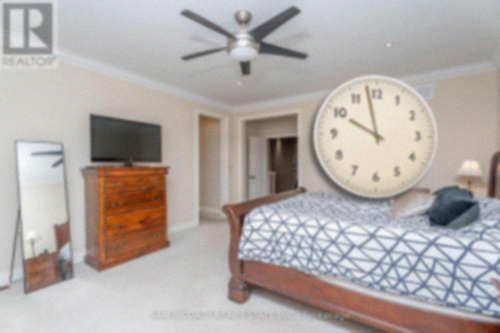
9.58
